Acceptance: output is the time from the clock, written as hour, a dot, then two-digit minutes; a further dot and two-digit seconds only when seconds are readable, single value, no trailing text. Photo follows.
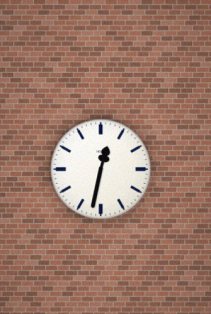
12.32
